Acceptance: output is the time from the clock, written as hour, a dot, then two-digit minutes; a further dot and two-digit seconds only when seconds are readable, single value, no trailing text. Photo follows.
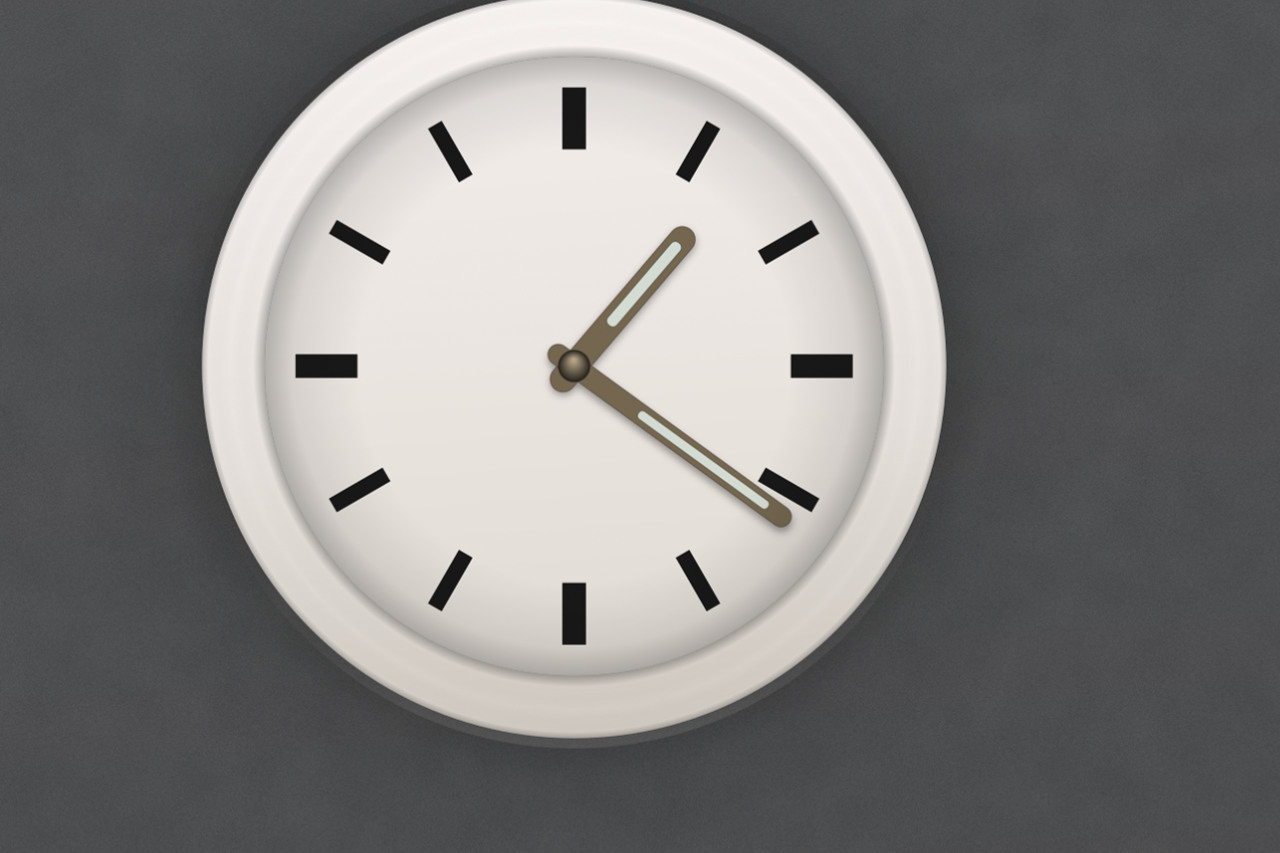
1.21
